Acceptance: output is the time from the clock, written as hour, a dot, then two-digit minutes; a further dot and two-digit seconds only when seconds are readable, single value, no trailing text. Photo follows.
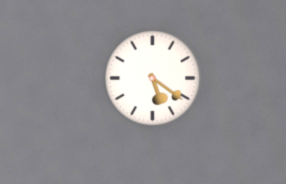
5.21
